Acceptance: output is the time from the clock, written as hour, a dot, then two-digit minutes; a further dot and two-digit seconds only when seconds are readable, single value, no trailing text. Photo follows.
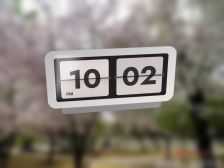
10.02
